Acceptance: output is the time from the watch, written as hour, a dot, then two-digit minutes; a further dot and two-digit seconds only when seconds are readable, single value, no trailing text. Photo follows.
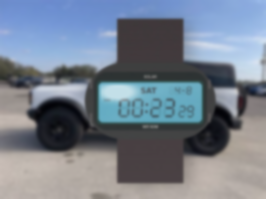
0.23.29
